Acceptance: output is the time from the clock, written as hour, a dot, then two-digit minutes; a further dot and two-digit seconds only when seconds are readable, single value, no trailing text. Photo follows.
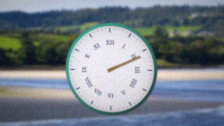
2.11
